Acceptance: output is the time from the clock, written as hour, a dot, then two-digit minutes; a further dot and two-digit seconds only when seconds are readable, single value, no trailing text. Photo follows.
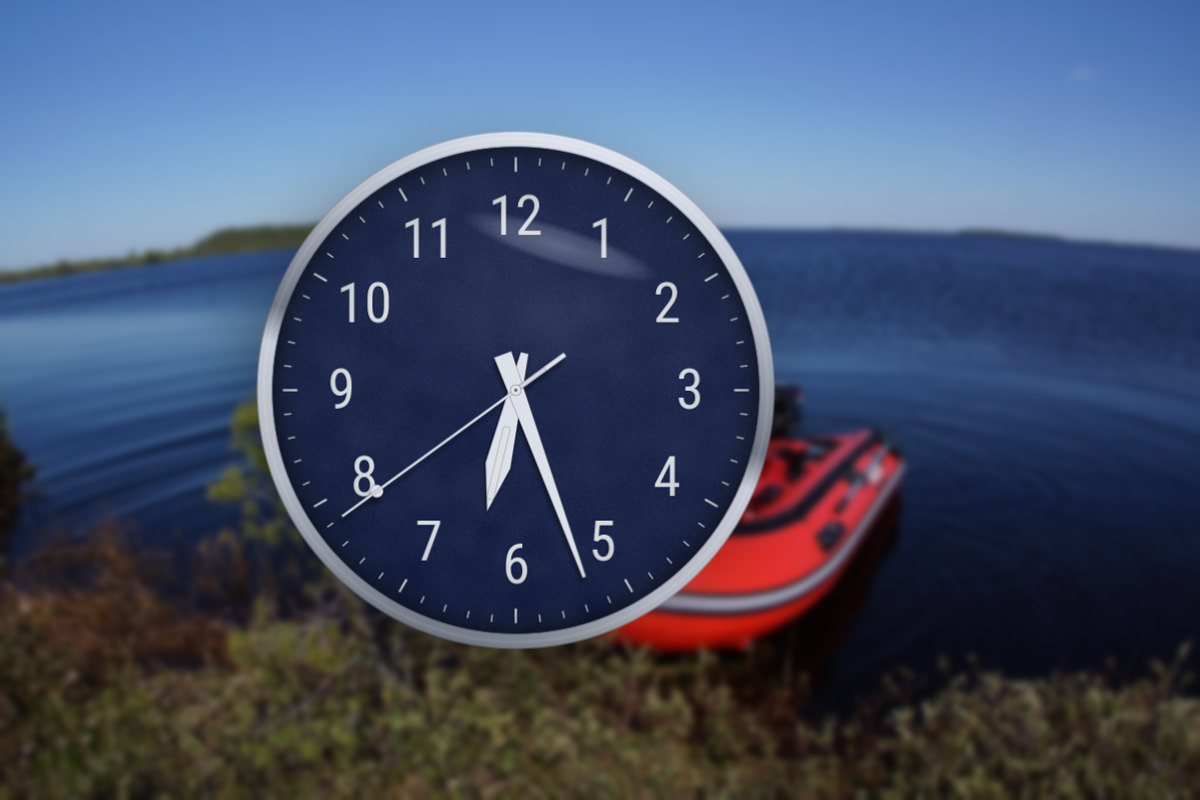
6.26.39
